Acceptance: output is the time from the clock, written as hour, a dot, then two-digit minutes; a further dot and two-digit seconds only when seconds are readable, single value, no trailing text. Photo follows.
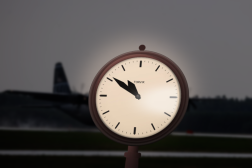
10.51
